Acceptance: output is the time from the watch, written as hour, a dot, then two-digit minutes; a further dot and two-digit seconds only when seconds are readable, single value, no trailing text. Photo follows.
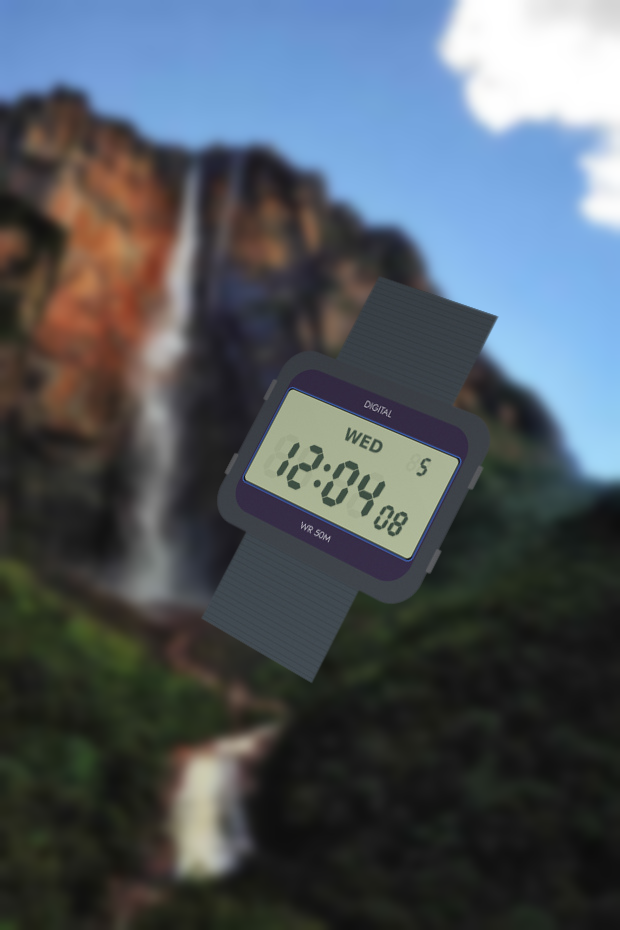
12.04.08
